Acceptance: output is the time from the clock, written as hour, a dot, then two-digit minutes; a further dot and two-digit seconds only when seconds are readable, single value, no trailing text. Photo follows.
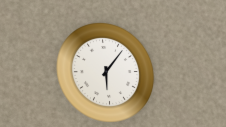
6.07
